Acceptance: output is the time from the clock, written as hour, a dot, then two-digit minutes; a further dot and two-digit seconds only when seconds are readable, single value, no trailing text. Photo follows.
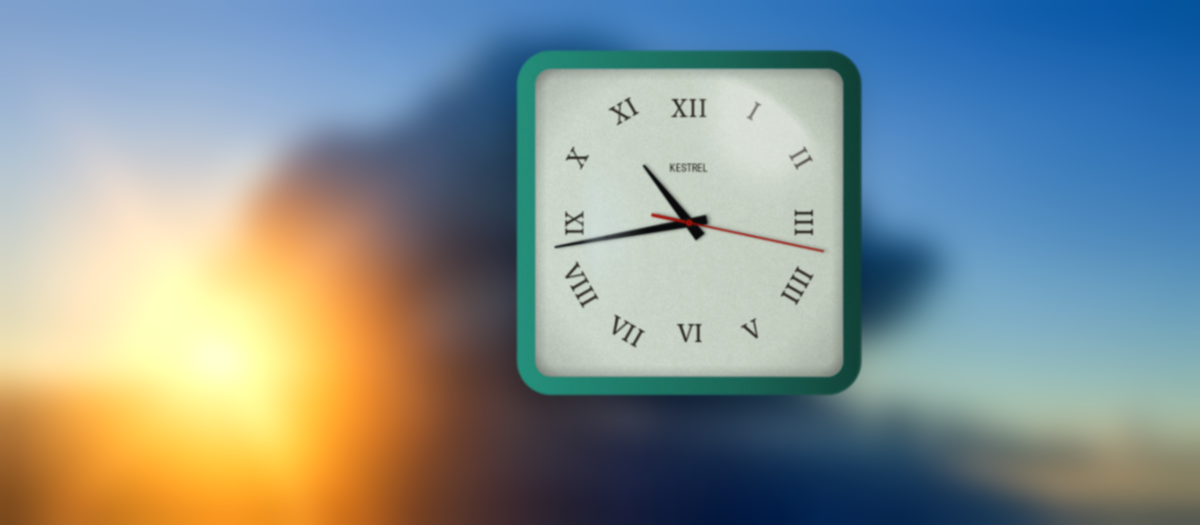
10.43.17
